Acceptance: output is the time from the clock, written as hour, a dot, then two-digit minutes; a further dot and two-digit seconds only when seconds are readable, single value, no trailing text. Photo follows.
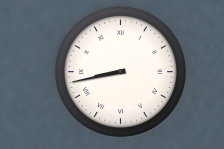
8.43
